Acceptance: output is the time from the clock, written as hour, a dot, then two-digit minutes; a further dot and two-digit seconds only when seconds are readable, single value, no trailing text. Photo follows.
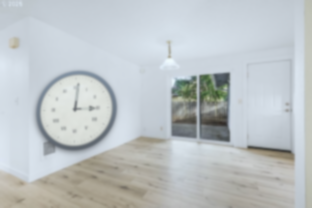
3.01
